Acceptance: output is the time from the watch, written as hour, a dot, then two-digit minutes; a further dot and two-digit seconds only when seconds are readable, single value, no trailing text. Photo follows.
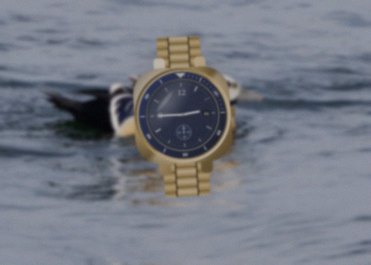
2.45
